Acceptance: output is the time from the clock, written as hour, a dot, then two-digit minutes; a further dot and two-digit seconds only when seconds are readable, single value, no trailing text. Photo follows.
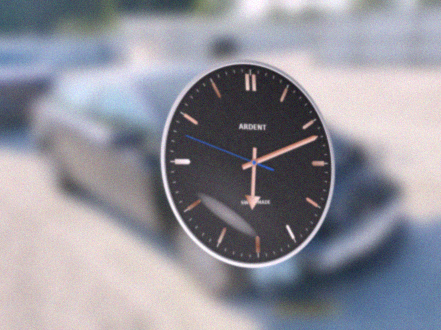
6.11.48
